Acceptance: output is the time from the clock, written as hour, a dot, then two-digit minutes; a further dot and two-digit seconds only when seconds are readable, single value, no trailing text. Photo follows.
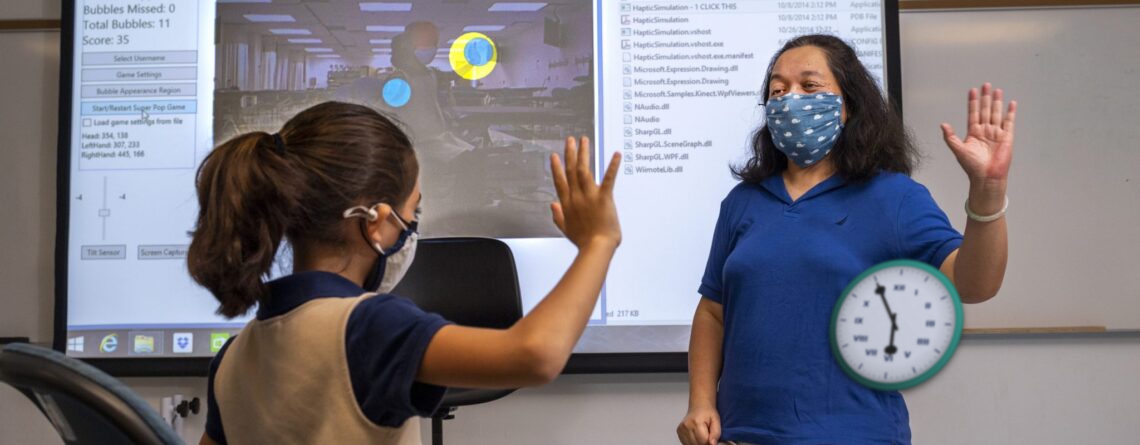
5.55
